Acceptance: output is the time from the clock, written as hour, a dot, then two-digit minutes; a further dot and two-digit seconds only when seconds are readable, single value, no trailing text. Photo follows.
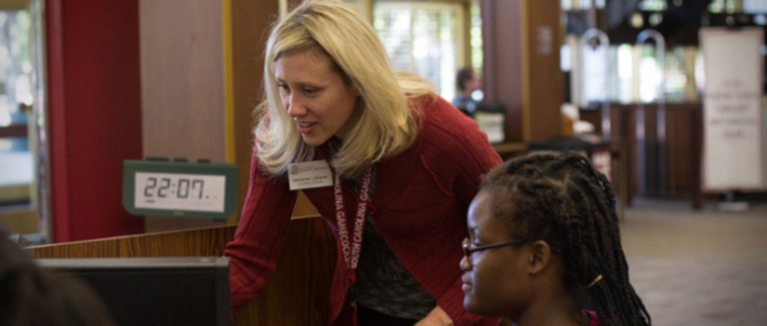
22.07
